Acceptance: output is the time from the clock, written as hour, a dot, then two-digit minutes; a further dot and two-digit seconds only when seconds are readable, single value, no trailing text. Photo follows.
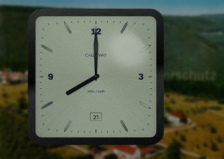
8.00
